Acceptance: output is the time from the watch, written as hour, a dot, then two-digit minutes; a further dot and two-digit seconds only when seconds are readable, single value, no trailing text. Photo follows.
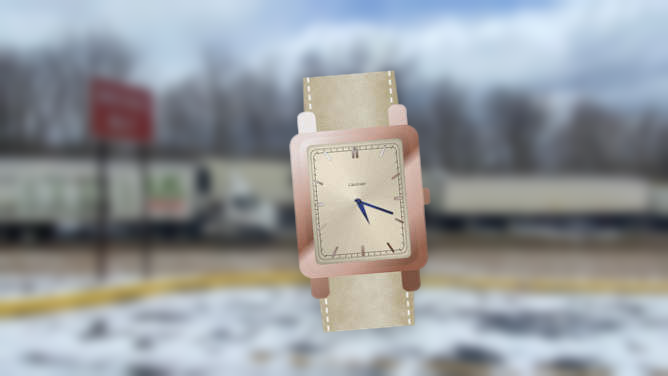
5.19
